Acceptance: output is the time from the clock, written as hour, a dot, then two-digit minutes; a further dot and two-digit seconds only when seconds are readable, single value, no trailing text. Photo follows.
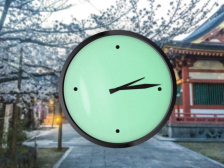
2.14
